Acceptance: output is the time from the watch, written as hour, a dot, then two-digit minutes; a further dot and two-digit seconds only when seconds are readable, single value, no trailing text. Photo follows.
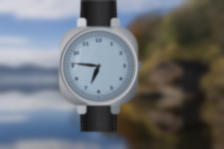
6.46
